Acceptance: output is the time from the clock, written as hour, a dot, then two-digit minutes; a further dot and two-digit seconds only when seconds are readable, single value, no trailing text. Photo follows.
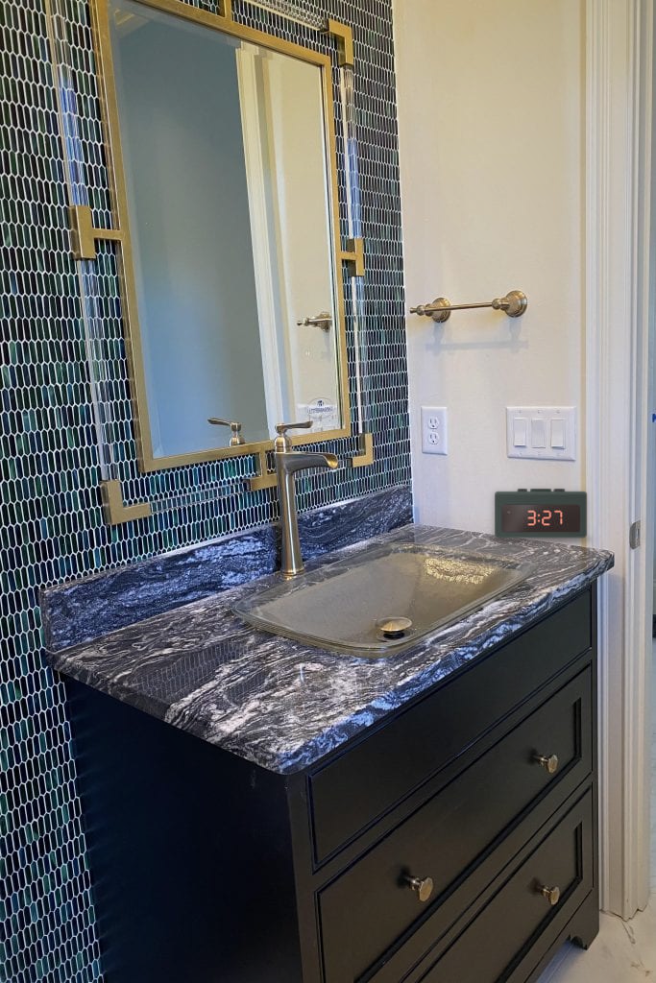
3.27
